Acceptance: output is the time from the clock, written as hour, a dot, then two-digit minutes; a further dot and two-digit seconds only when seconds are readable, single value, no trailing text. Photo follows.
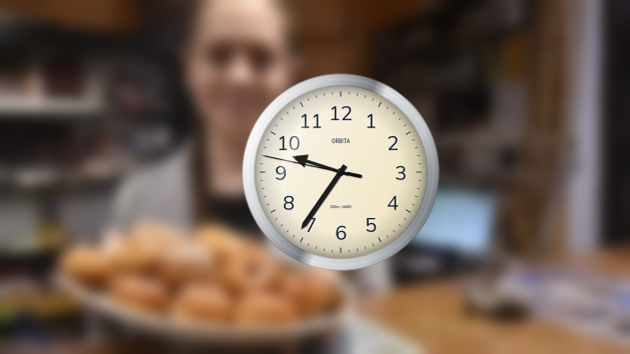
9.35.47
